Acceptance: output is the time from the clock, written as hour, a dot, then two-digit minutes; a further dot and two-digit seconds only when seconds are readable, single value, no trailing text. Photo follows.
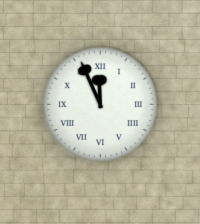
11.56
